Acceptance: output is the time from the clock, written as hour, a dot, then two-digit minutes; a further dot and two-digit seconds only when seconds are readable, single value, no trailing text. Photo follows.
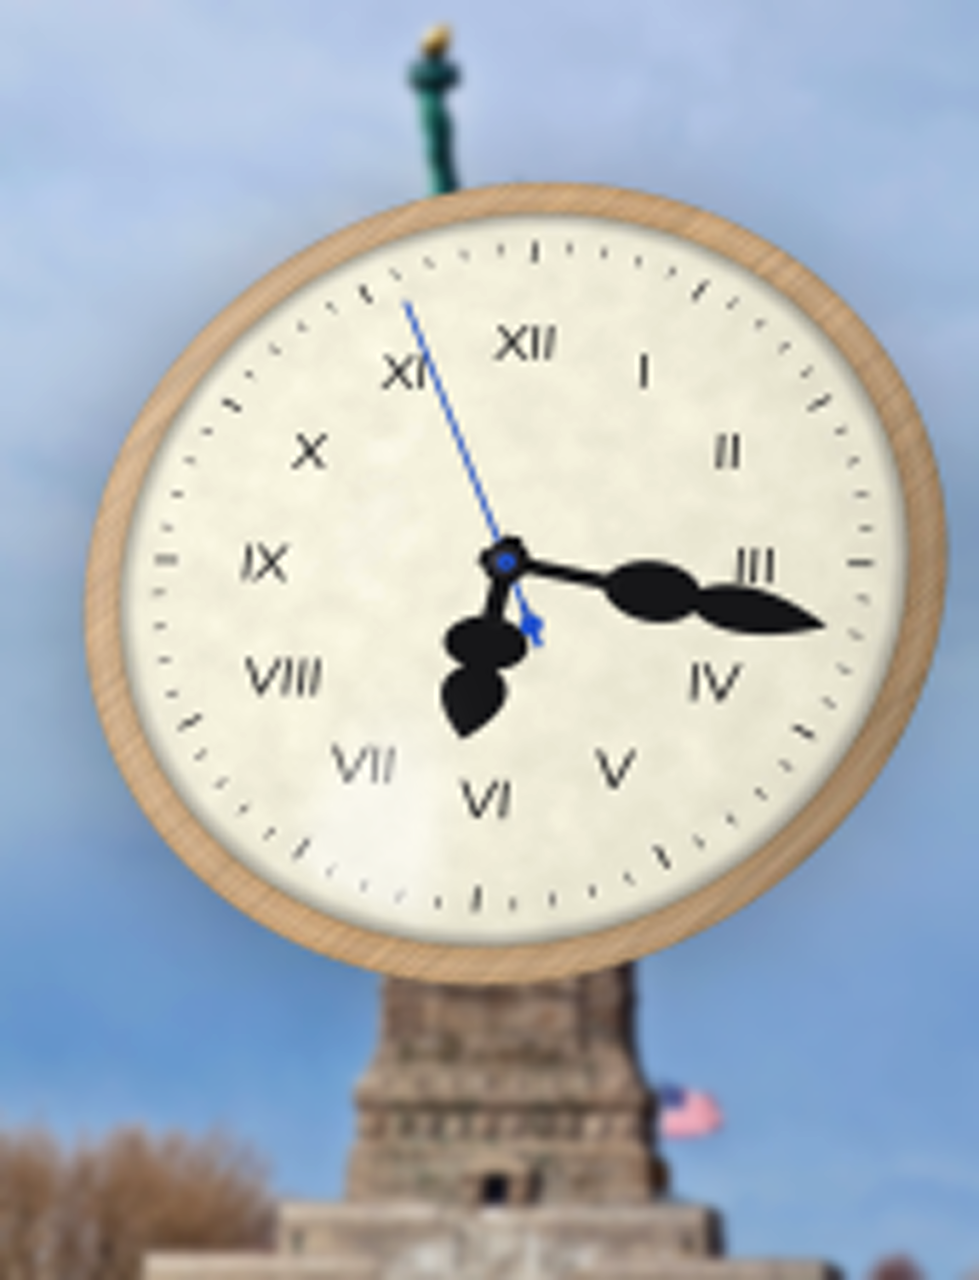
6.16.56
